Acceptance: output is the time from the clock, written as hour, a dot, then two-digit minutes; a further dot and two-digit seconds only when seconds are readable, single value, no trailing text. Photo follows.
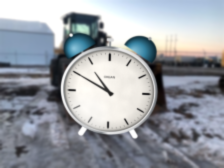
10.50
